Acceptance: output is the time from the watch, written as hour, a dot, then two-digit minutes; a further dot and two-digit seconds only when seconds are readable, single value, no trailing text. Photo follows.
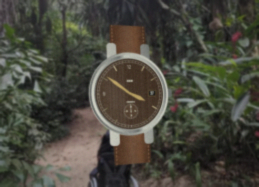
3.51
